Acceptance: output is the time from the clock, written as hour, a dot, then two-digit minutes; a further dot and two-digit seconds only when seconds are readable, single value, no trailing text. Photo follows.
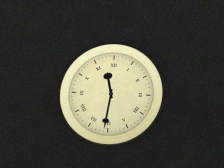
11.31
